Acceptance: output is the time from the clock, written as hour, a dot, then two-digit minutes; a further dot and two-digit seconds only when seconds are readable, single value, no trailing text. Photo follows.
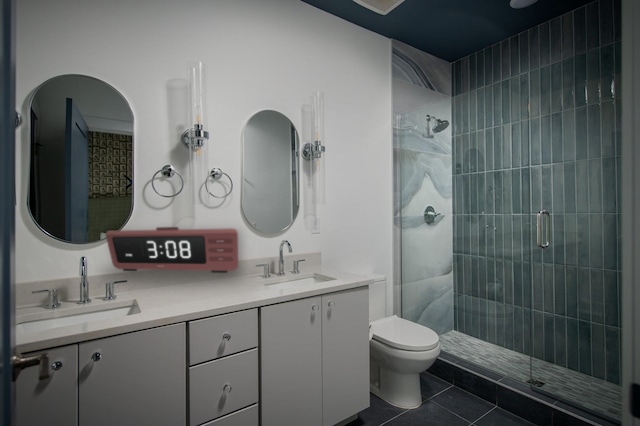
3.08
